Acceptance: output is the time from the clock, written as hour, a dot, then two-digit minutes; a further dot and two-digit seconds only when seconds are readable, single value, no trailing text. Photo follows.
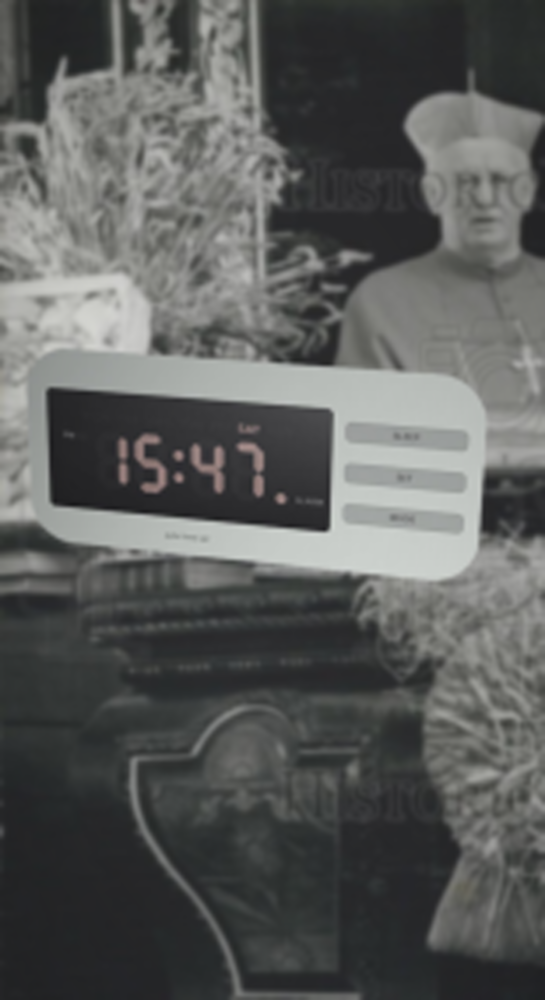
15.47
